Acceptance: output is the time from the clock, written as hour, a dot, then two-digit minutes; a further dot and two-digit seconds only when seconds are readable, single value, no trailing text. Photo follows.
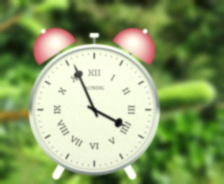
3.56
